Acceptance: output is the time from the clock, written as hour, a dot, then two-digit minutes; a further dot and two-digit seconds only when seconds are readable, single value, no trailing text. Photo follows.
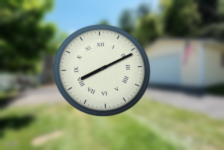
8.11
